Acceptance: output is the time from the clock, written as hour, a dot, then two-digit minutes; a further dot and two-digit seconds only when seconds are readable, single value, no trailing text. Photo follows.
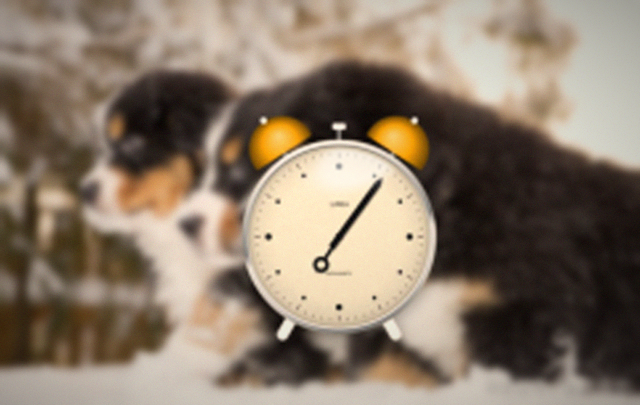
7.06
